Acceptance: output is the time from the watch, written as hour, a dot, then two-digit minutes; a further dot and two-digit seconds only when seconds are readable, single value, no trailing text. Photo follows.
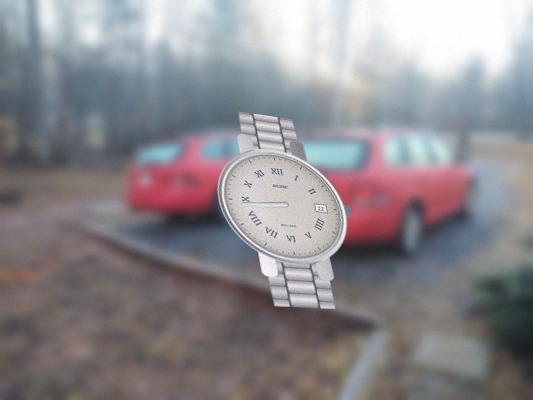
8.44
